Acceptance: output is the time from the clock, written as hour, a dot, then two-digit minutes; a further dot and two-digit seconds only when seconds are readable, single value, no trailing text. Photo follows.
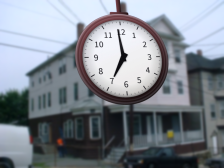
6.59
